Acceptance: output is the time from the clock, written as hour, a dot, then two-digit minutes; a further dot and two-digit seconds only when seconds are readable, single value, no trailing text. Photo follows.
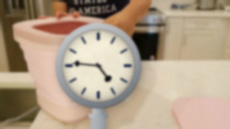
4.46
